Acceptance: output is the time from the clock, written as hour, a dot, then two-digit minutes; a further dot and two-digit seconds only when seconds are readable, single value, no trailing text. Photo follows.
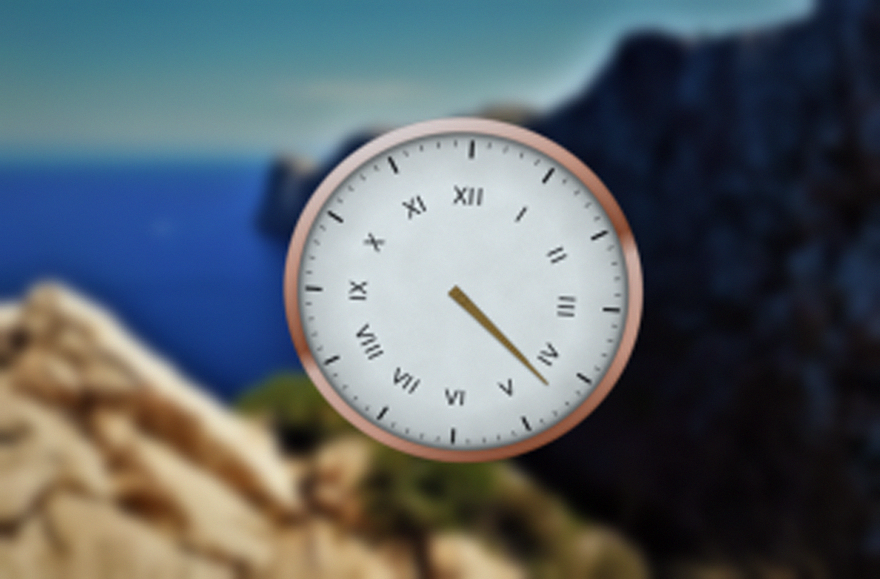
4.22
